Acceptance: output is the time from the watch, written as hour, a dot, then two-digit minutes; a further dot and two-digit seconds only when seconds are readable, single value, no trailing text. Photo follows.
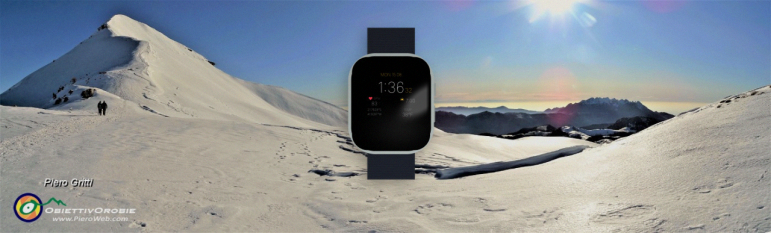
1.36
